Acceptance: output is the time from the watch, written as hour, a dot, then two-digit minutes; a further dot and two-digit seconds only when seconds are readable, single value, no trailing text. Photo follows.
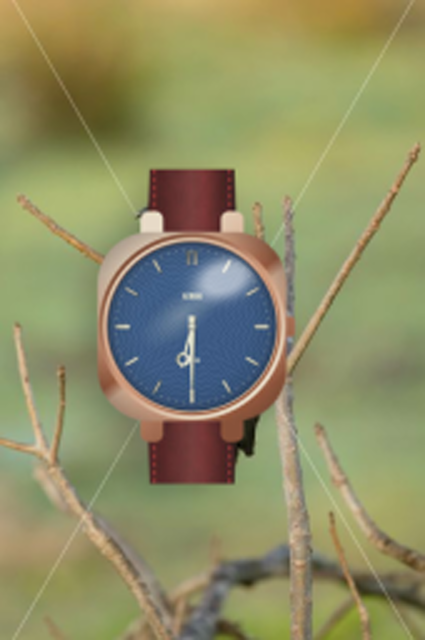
6.30
